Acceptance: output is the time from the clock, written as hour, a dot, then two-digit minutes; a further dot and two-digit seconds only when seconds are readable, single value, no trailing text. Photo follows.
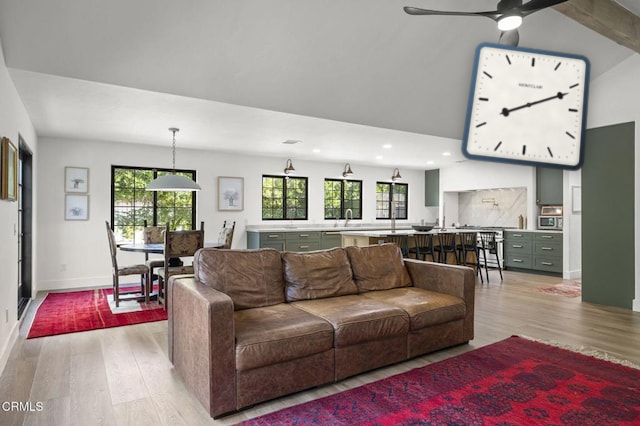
8.11
